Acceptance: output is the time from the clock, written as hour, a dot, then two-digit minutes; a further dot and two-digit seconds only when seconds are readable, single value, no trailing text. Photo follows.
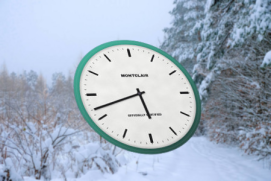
5.42
